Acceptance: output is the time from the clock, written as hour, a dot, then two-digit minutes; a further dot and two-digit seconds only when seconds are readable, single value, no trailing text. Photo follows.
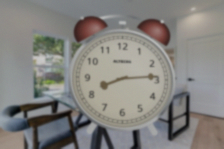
8.14
